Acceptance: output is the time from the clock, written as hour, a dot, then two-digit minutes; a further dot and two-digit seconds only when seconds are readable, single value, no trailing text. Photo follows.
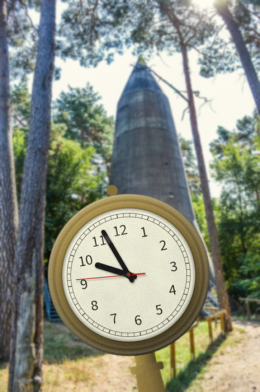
9.56.46
